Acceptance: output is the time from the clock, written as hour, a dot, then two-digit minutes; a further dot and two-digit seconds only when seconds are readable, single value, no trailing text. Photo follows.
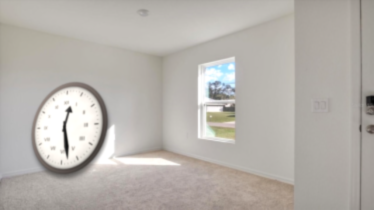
12.28
